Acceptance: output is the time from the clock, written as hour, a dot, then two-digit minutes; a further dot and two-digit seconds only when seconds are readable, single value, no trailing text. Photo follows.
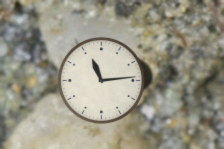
11.14
